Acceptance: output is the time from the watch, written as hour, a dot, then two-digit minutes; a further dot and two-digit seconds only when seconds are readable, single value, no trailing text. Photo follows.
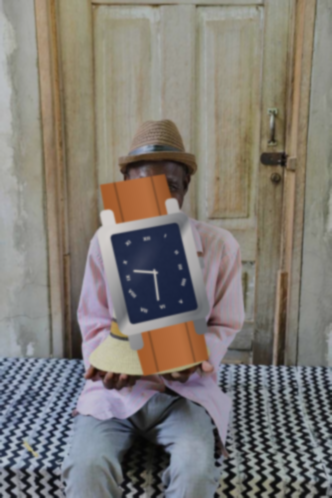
9.31
